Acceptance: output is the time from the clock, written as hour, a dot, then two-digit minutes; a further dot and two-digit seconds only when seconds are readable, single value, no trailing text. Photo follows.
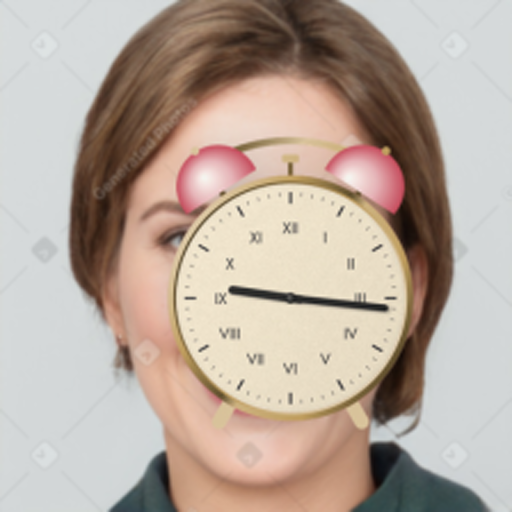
9.16
